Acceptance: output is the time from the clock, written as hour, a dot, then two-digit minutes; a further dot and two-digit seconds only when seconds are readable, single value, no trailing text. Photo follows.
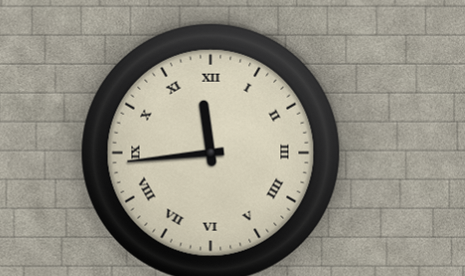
11.44
